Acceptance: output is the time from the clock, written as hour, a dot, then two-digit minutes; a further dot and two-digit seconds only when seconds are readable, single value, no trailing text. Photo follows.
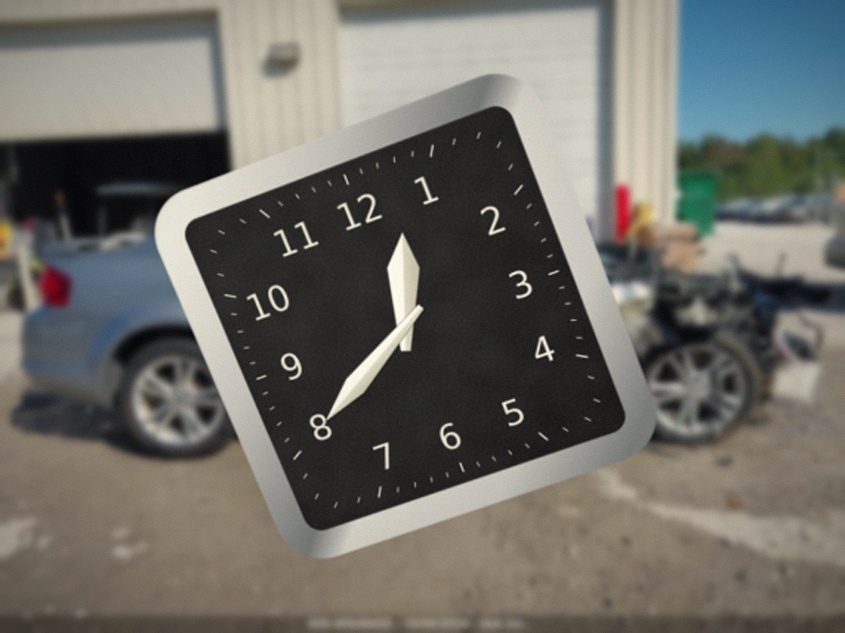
12.40
